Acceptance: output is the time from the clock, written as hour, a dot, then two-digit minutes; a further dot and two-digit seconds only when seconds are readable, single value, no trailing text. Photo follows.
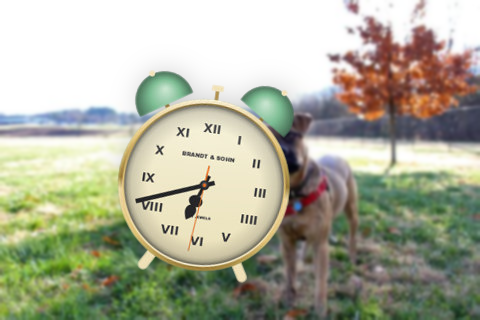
6.41.31
